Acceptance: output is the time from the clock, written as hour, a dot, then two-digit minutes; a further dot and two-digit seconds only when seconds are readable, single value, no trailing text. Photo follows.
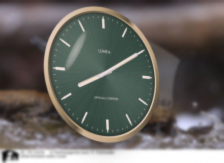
8.10
